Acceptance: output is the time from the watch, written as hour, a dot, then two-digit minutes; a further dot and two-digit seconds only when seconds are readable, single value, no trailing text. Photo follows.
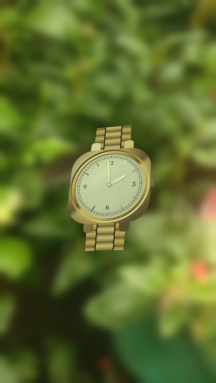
1.59
